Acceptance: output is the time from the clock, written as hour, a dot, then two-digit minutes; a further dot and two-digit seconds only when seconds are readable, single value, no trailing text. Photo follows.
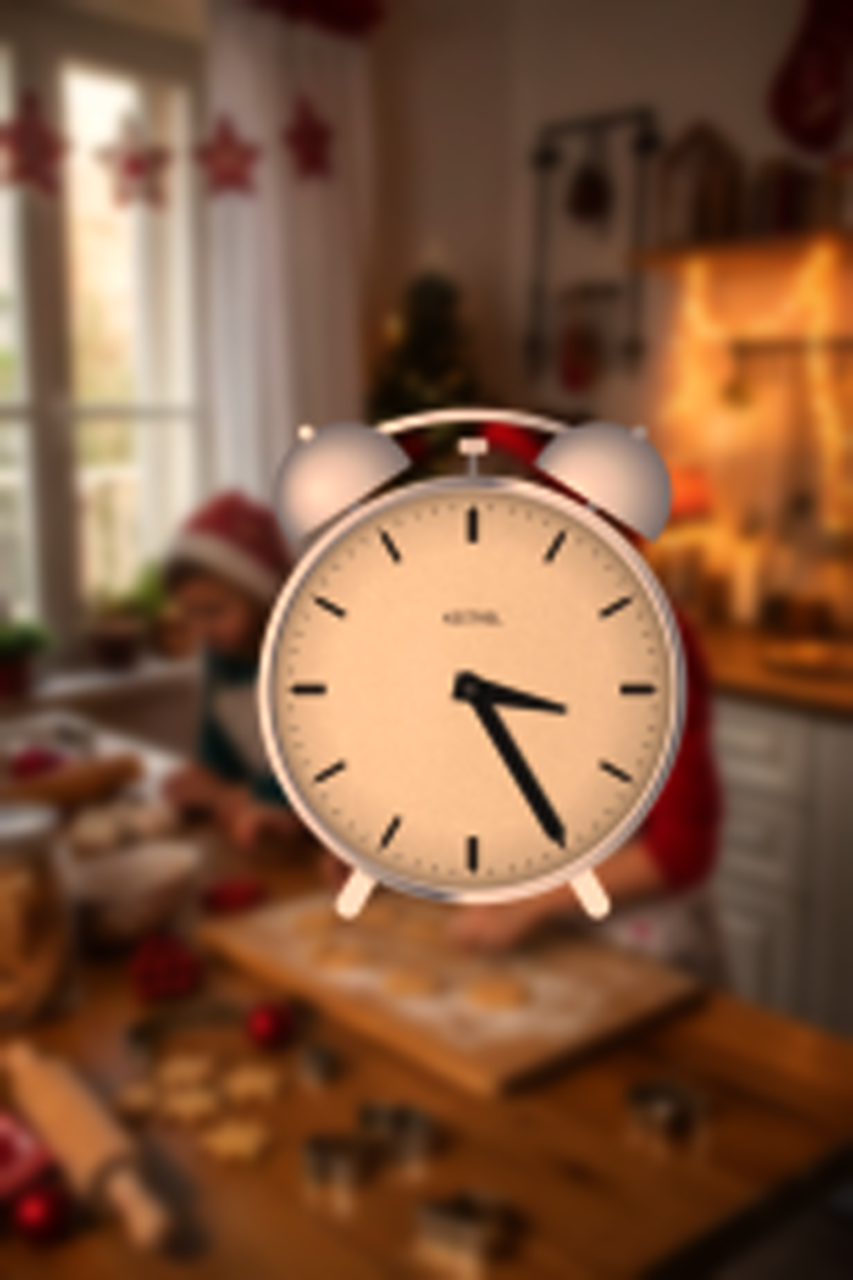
3.25
